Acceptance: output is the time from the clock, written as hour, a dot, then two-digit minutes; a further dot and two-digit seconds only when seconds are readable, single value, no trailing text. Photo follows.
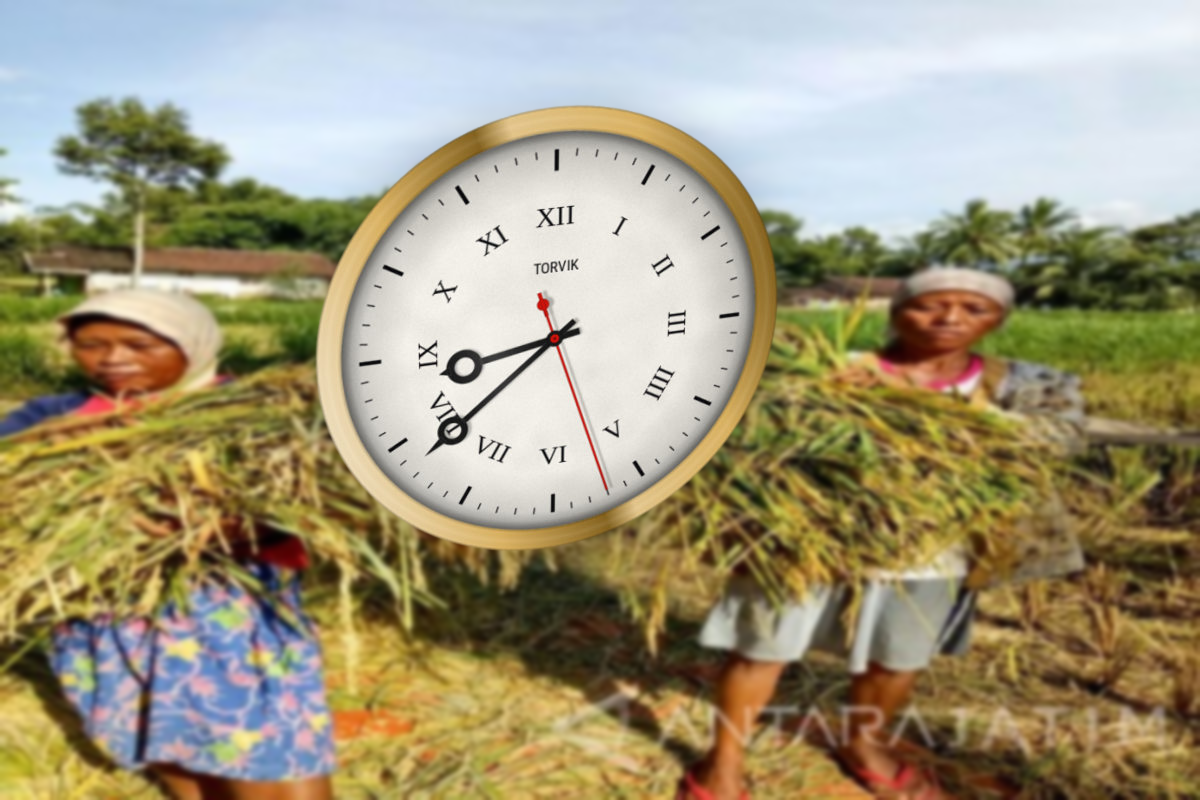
8.38.27
